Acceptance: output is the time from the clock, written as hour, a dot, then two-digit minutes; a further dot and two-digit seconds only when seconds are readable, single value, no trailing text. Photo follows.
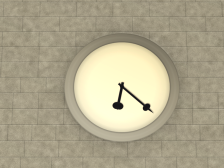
6.22
